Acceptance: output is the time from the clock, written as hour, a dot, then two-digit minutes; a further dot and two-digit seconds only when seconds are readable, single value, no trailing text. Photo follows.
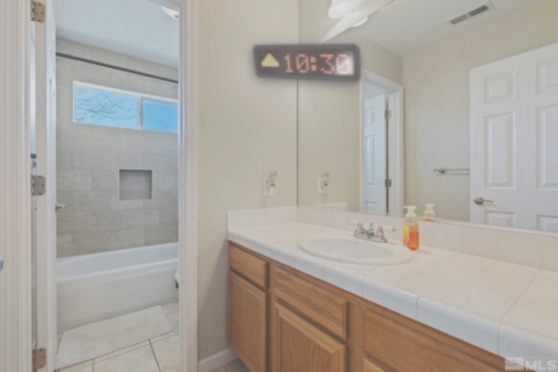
10.30
